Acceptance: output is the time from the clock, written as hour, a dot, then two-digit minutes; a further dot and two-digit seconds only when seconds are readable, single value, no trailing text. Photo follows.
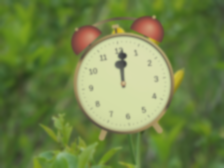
12.01
